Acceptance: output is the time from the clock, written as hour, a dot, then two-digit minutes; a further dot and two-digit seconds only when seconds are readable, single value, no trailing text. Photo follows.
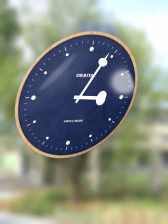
3.04
